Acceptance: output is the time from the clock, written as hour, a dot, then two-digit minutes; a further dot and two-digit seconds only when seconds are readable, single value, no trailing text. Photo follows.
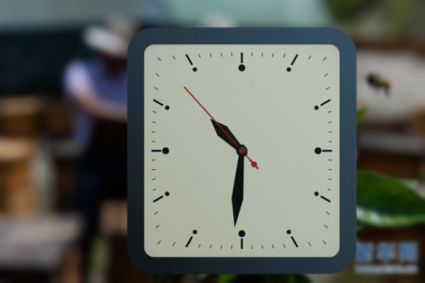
10.30.53
